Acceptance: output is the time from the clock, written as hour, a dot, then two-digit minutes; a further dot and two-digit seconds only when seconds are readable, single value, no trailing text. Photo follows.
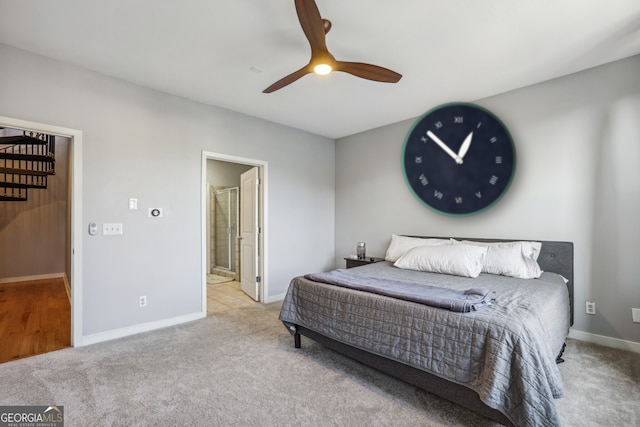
12.52
